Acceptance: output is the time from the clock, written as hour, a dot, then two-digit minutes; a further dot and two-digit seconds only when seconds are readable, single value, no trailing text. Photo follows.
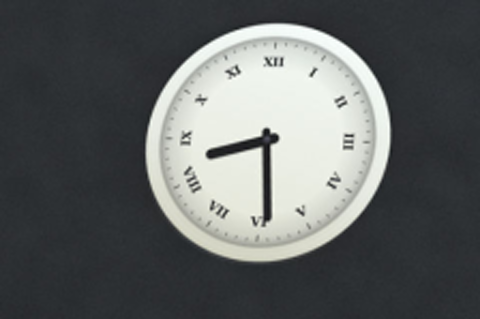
8.29
